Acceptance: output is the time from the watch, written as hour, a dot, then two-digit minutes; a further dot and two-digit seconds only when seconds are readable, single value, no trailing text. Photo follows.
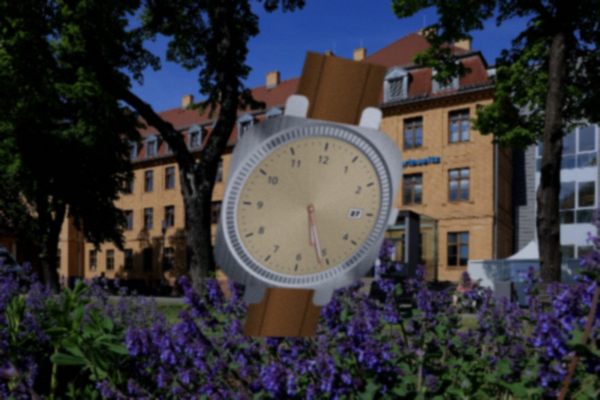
5.26
